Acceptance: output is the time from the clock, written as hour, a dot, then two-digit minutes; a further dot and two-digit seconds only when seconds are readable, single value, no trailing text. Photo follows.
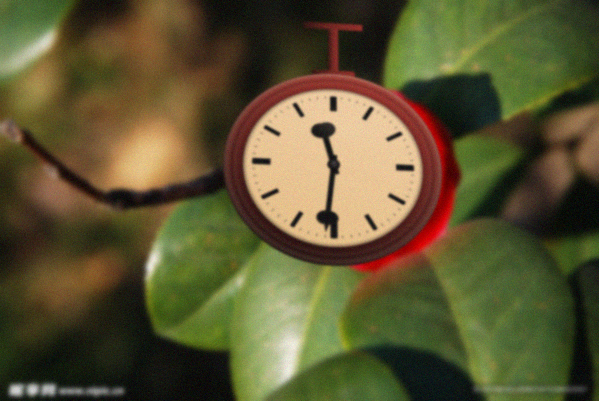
11.31
